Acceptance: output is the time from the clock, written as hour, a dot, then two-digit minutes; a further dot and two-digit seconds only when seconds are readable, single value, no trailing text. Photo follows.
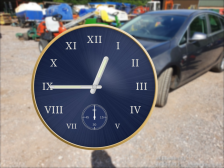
12.45
